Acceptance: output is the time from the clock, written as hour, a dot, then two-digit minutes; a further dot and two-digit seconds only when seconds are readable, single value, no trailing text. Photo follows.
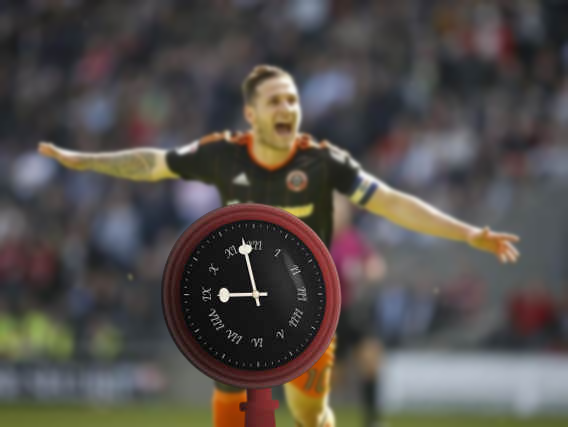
8.58
